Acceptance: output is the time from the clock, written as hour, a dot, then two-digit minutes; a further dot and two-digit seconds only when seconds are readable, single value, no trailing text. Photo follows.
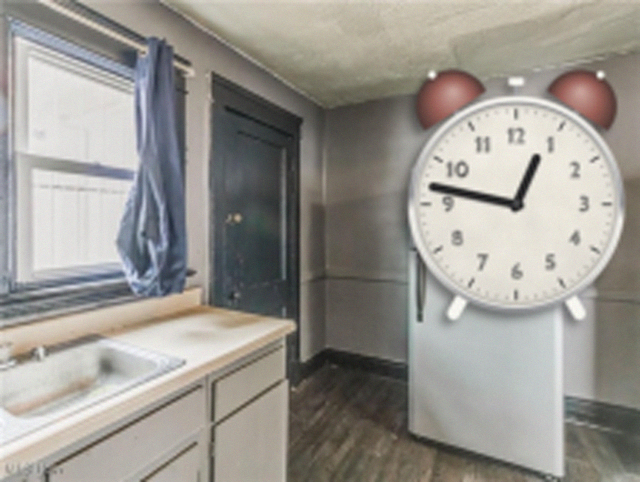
12.47
